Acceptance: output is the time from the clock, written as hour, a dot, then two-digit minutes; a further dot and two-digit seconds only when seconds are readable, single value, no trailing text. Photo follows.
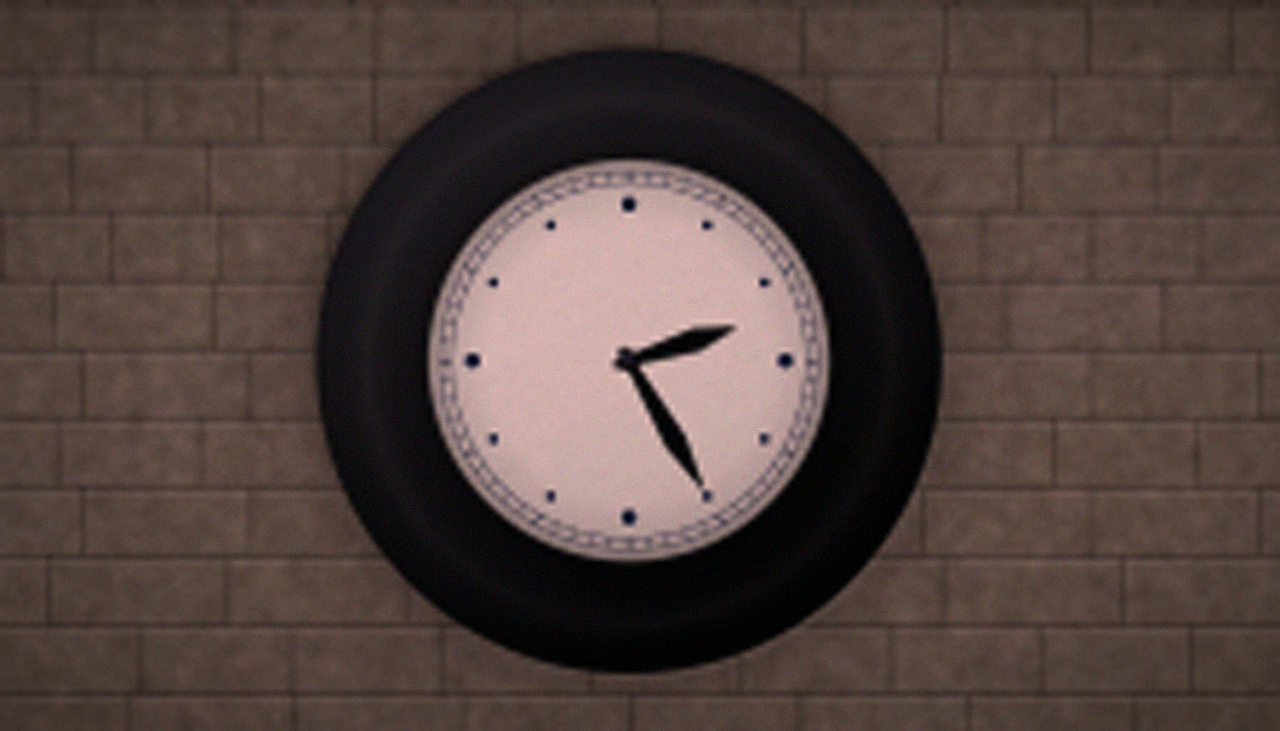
2.25
